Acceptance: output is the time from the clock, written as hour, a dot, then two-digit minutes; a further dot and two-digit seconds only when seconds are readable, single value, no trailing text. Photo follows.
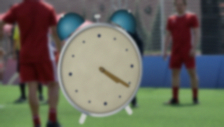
4.21
